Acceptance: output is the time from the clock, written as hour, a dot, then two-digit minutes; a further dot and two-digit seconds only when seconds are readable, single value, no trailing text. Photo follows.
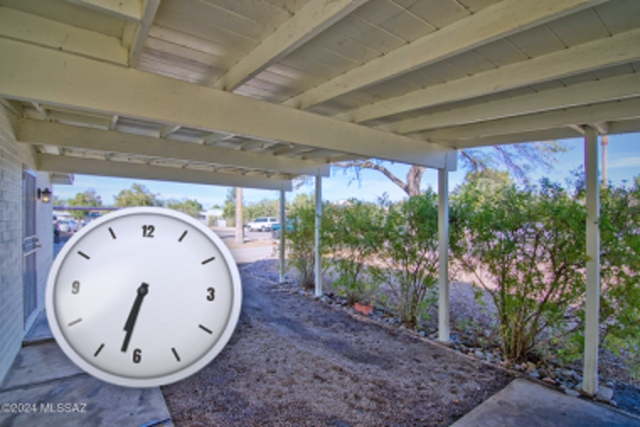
6.32
